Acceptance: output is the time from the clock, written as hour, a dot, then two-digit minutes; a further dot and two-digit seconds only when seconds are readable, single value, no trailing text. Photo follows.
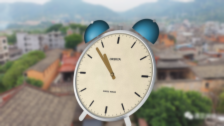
10.53
